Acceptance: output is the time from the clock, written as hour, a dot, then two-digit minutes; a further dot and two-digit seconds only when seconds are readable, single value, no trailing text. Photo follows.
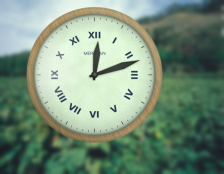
12.12
